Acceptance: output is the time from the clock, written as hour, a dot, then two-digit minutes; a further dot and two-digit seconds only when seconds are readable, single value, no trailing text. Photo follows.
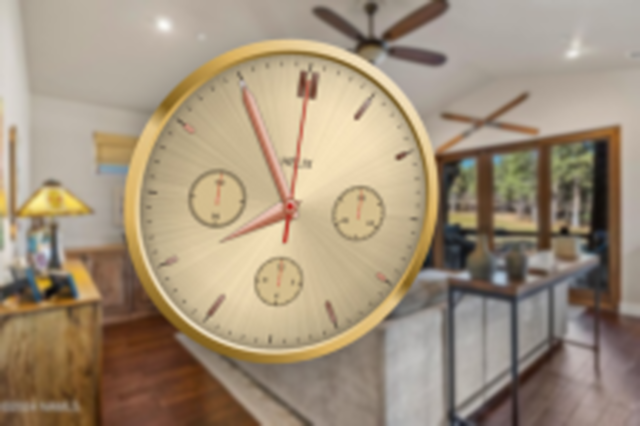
7.55
